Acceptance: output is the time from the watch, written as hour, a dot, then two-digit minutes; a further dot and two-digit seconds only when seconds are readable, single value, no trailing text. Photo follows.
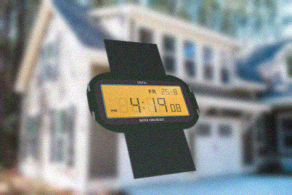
4.19.08
